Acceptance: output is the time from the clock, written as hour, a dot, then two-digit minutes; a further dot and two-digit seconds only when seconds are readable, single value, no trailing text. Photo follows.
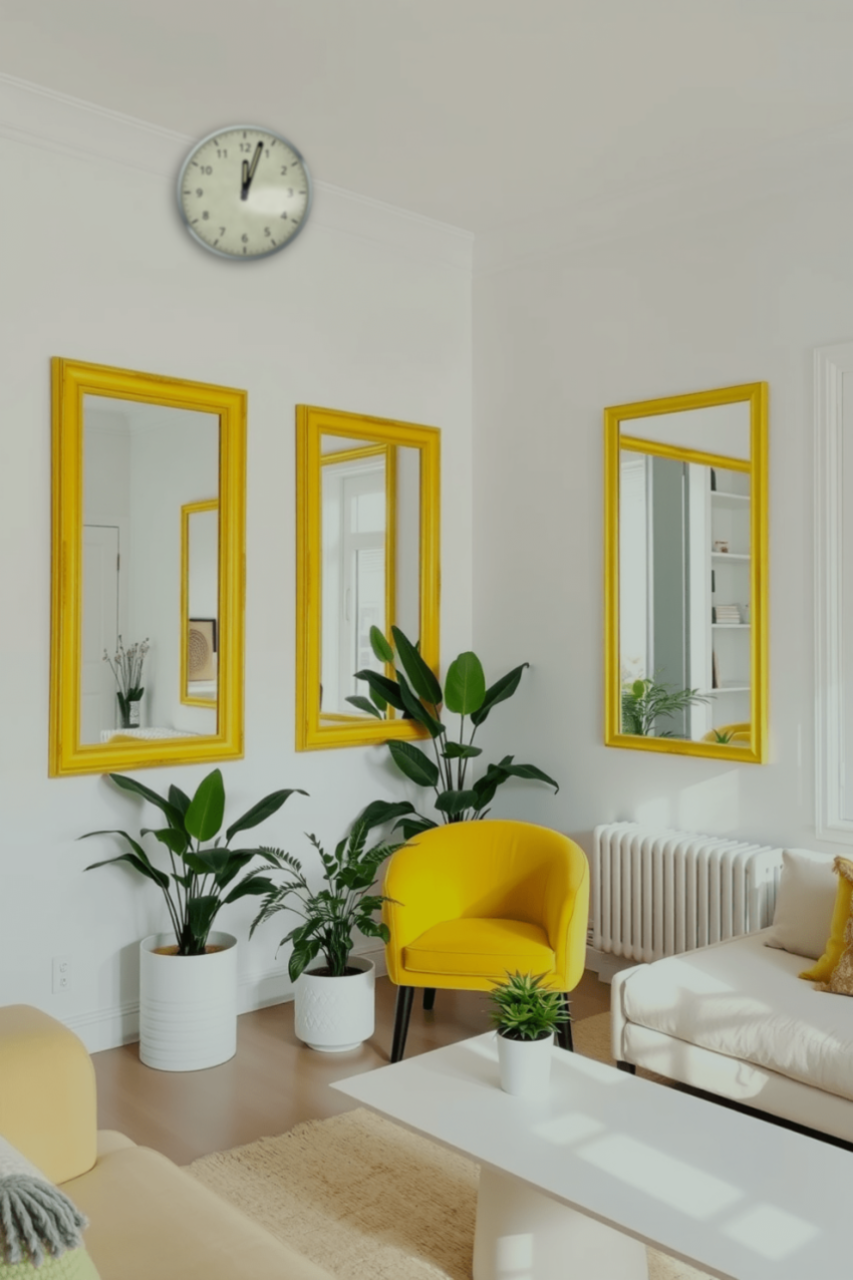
12.03
